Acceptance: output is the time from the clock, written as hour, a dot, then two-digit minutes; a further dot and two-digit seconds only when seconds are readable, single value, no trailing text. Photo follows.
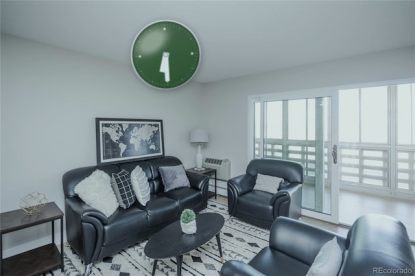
6.30
